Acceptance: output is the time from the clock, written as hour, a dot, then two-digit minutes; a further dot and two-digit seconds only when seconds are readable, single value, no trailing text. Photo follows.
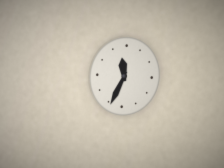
11.34
